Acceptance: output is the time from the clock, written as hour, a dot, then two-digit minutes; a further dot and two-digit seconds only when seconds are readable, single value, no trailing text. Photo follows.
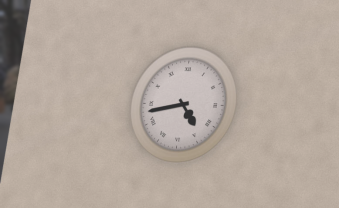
4.43
